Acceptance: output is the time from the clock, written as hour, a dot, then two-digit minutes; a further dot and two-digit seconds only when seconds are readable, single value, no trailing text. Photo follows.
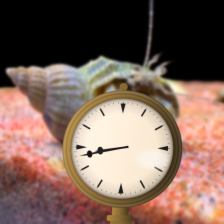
8.43
